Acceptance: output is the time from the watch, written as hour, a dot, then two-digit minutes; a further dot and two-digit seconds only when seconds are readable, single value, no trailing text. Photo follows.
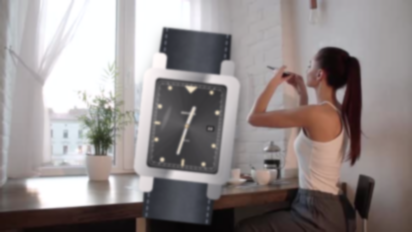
12.32
